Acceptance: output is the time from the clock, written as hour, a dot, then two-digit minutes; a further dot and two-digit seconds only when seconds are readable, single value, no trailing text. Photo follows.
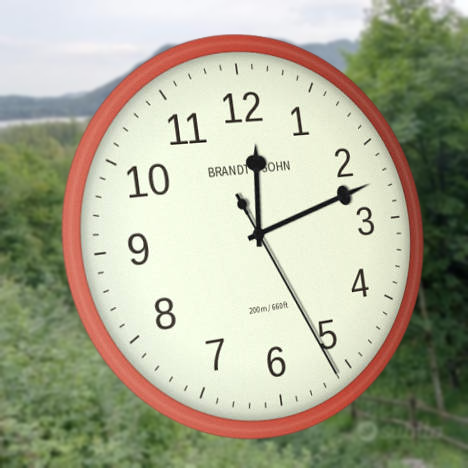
12.12.26
